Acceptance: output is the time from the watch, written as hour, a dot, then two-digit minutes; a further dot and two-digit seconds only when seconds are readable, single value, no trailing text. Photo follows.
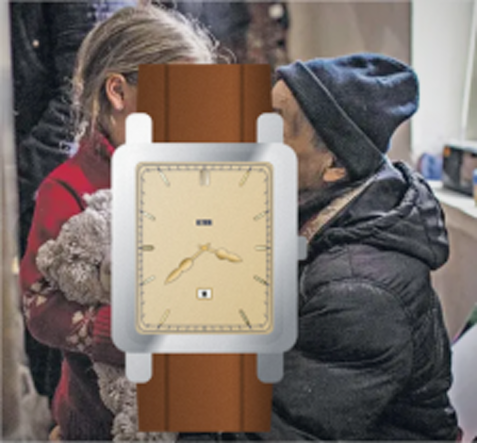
3.38
